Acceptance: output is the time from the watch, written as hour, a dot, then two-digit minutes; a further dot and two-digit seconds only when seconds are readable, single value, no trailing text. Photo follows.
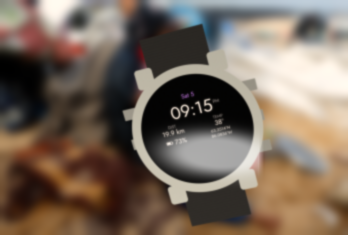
9.15
